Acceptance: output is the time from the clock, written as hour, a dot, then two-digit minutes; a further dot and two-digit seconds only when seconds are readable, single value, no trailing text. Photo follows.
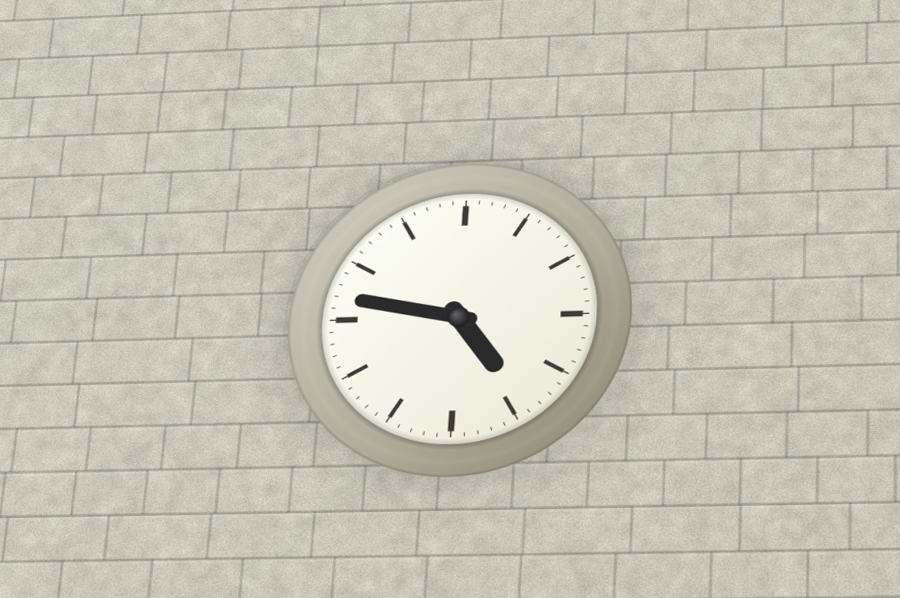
4.47
